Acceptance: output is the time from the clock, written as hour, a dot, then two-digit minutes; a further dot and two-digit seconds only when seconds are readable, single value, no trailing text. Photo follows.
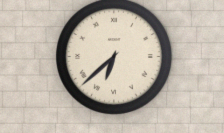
6.38
